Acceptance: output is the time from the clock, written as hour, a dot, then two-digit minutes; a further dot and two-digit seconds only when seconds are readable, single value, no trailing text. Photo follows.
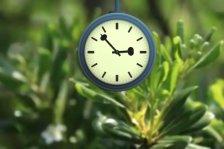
2.53
